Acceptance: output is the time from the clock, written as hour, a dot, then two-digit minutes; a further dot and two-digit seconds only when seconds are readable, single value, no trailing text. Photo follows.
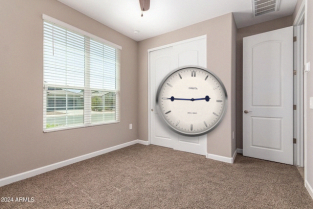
2.45
